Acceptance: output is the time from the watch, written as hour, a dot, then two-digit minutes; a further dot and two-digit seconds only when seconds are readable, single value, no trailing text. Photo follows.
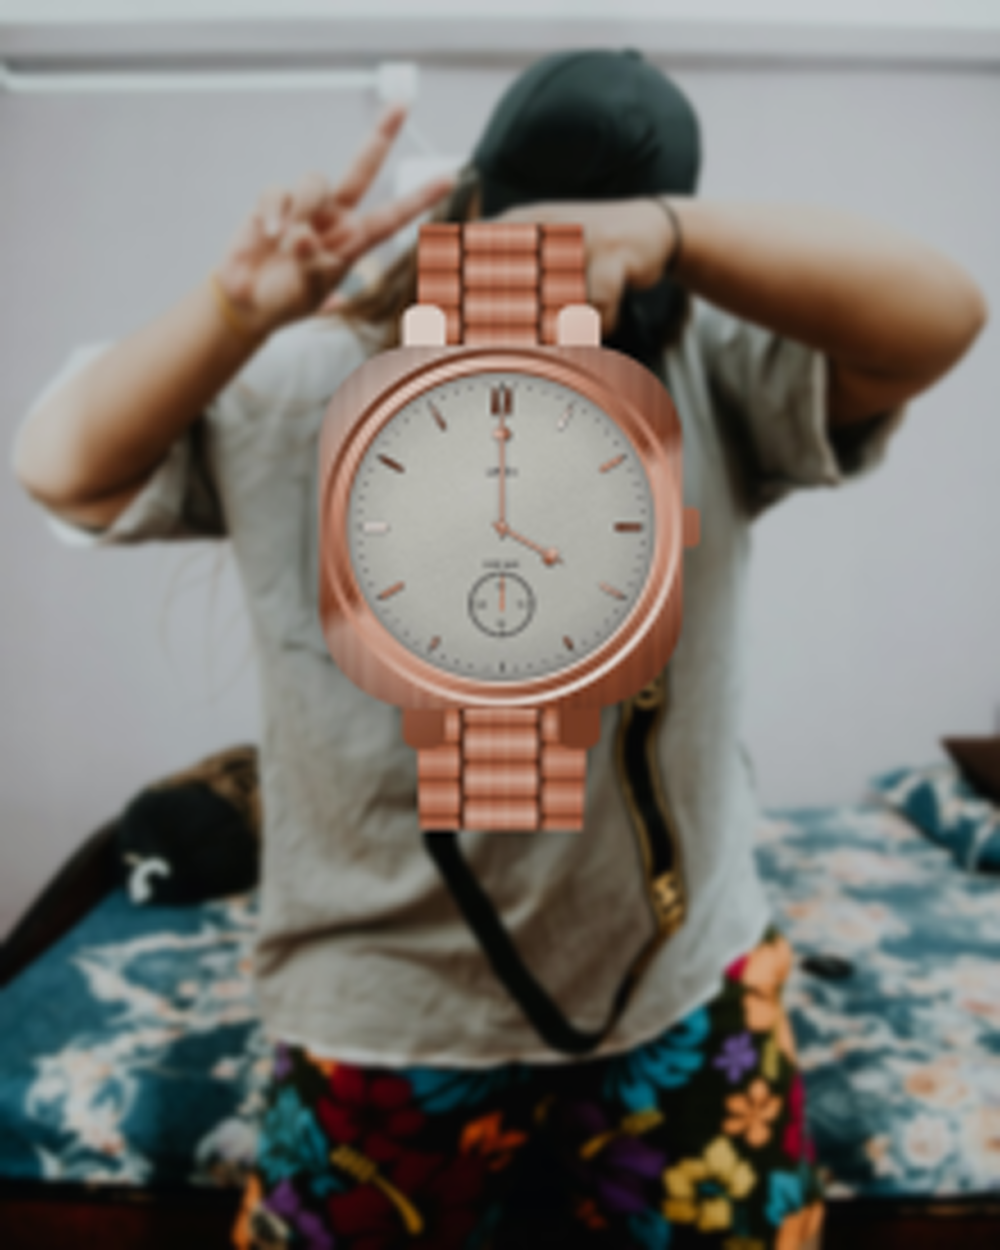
4.00
